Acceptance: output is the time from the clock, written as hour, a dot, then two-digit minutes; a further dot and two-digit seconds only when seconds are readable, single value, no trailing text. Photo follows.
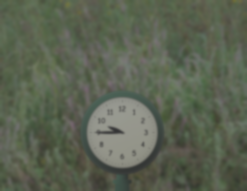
9.45
